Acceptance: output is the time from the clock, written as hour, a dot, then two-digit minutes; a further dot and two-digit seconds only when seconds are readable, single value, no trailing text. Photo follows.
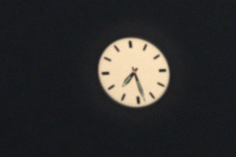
7.28
